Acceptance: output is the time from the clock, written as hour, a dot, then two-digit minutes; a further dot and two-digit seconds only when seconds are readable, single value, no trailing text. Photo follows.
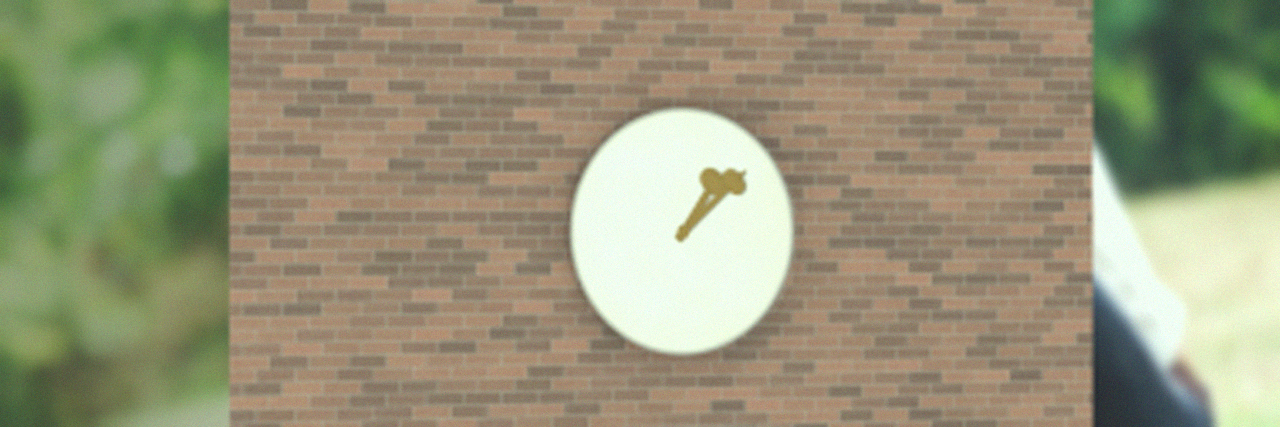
1.08
